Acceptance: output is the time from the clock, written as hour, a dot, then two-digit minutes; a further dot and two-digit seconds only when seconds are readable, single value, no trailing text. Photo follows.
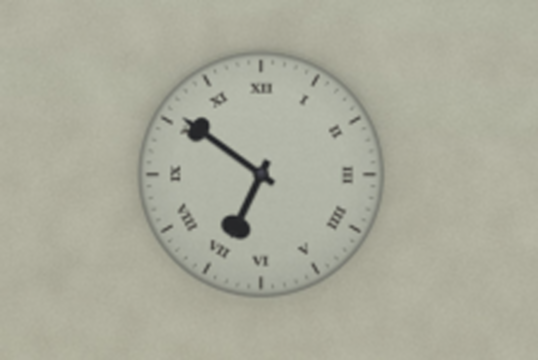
6.51
